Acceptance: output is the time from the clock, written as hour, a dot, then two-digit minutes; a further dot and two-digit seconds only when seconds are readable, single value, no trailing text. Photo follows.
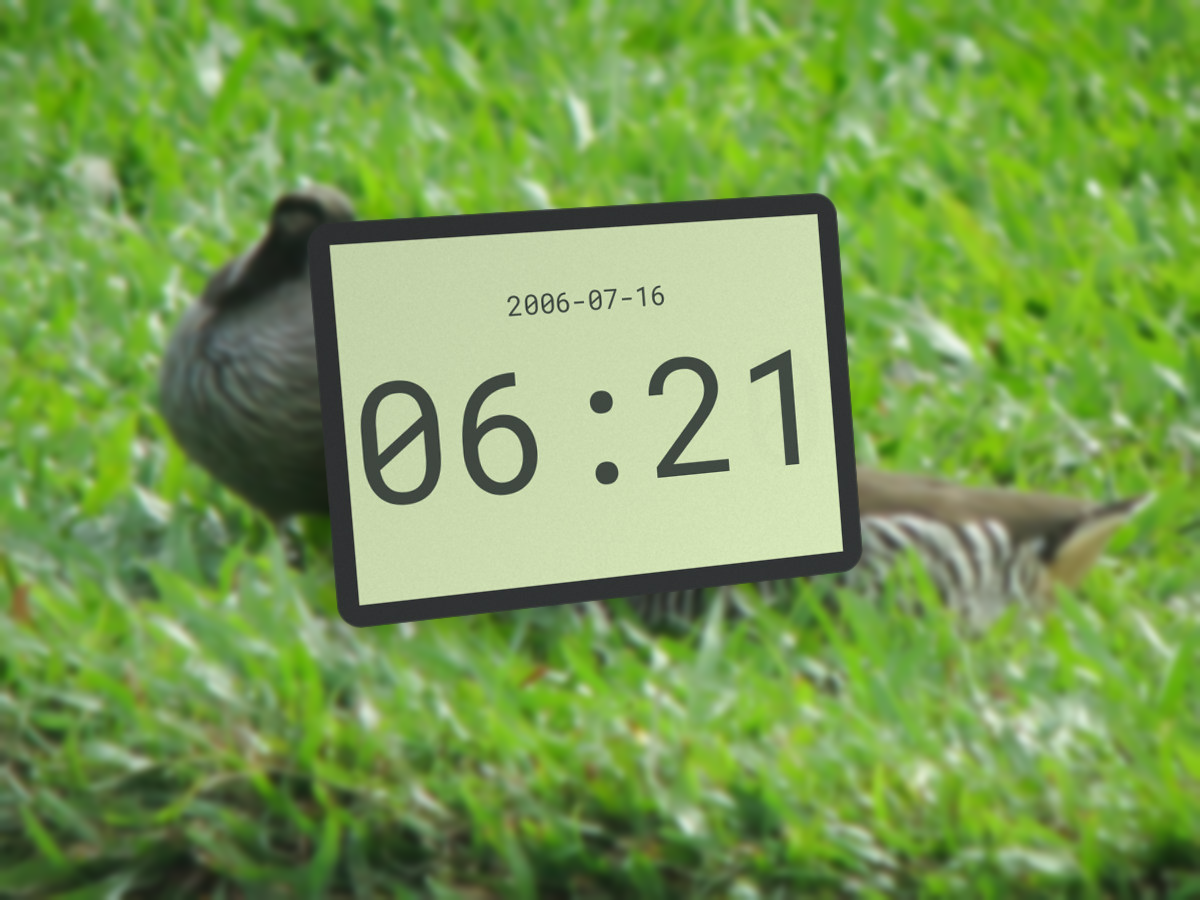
6.21
